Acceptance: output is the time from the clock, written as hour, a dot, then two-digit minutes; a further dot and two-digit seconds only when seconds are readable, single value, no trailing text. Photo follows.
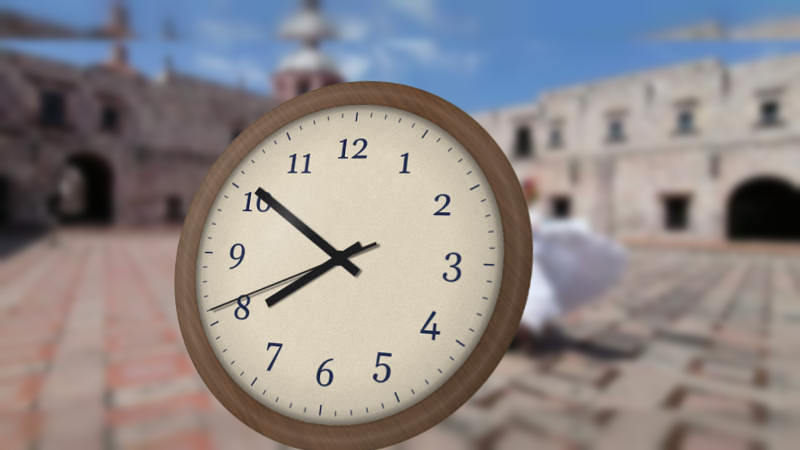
7.50.41
